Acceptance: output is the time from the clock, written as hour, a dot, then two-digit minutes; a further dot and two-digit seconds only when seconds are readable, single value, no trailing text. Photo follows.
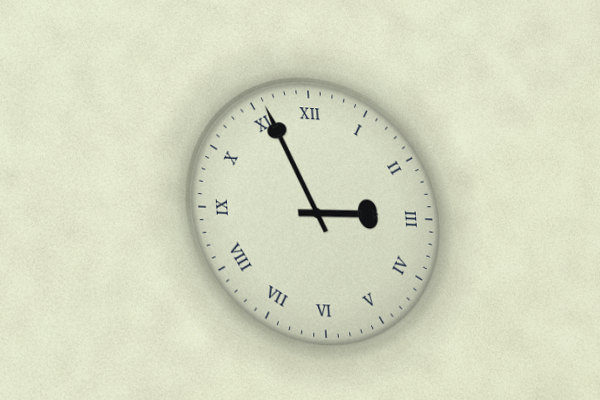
2.56
